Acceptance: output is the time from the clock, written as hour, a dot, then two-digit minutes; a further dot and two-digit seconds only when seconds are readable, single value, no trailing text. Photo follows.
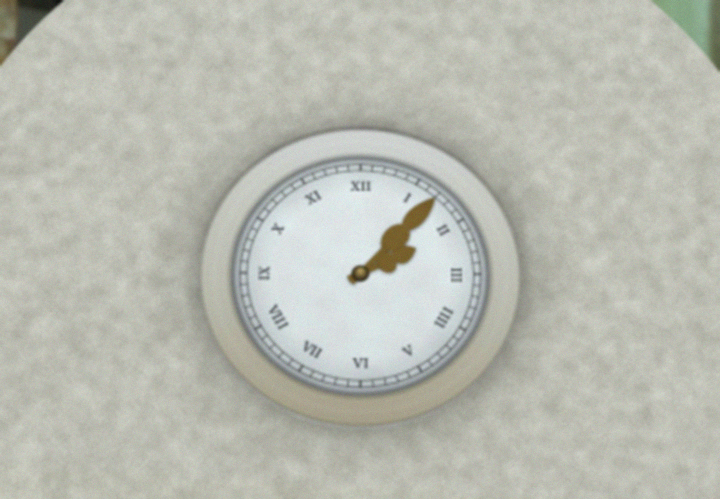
2.07
